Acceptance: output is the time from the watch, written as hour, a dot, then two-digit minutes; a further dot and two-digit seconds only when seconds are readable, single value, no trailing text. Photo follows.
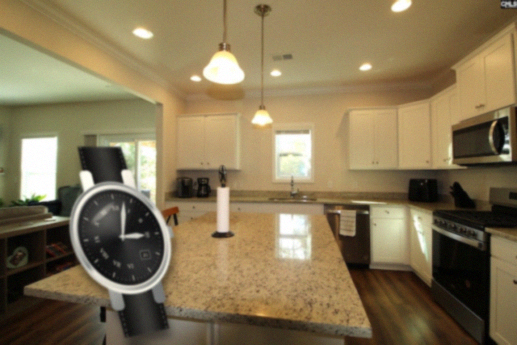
3.03
